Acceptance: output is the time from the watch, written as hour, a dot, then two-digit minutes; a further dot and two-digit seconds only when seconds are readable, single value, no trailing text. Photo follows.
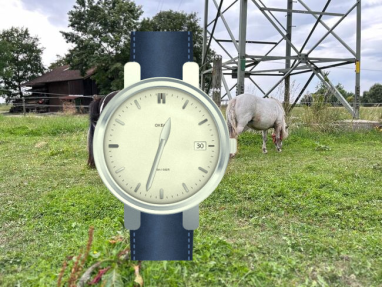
12.33
